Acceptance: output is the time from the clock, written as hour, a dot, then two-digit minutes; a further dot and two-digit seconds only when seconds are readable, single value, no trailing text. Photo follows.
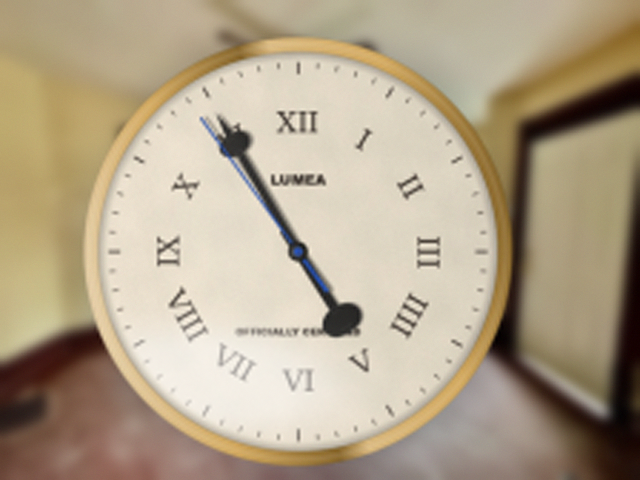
4.54.54
